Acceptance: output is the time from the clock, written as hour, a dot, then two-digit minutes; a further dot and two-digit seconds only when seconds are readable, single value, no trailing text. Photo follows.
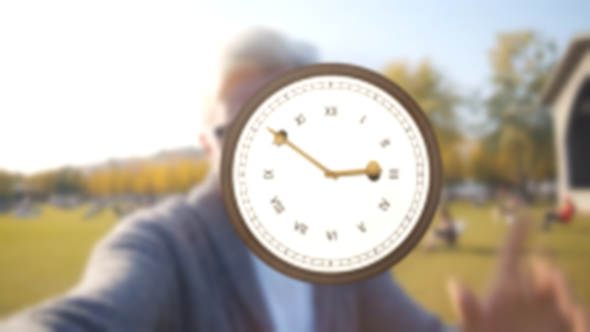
2.51
